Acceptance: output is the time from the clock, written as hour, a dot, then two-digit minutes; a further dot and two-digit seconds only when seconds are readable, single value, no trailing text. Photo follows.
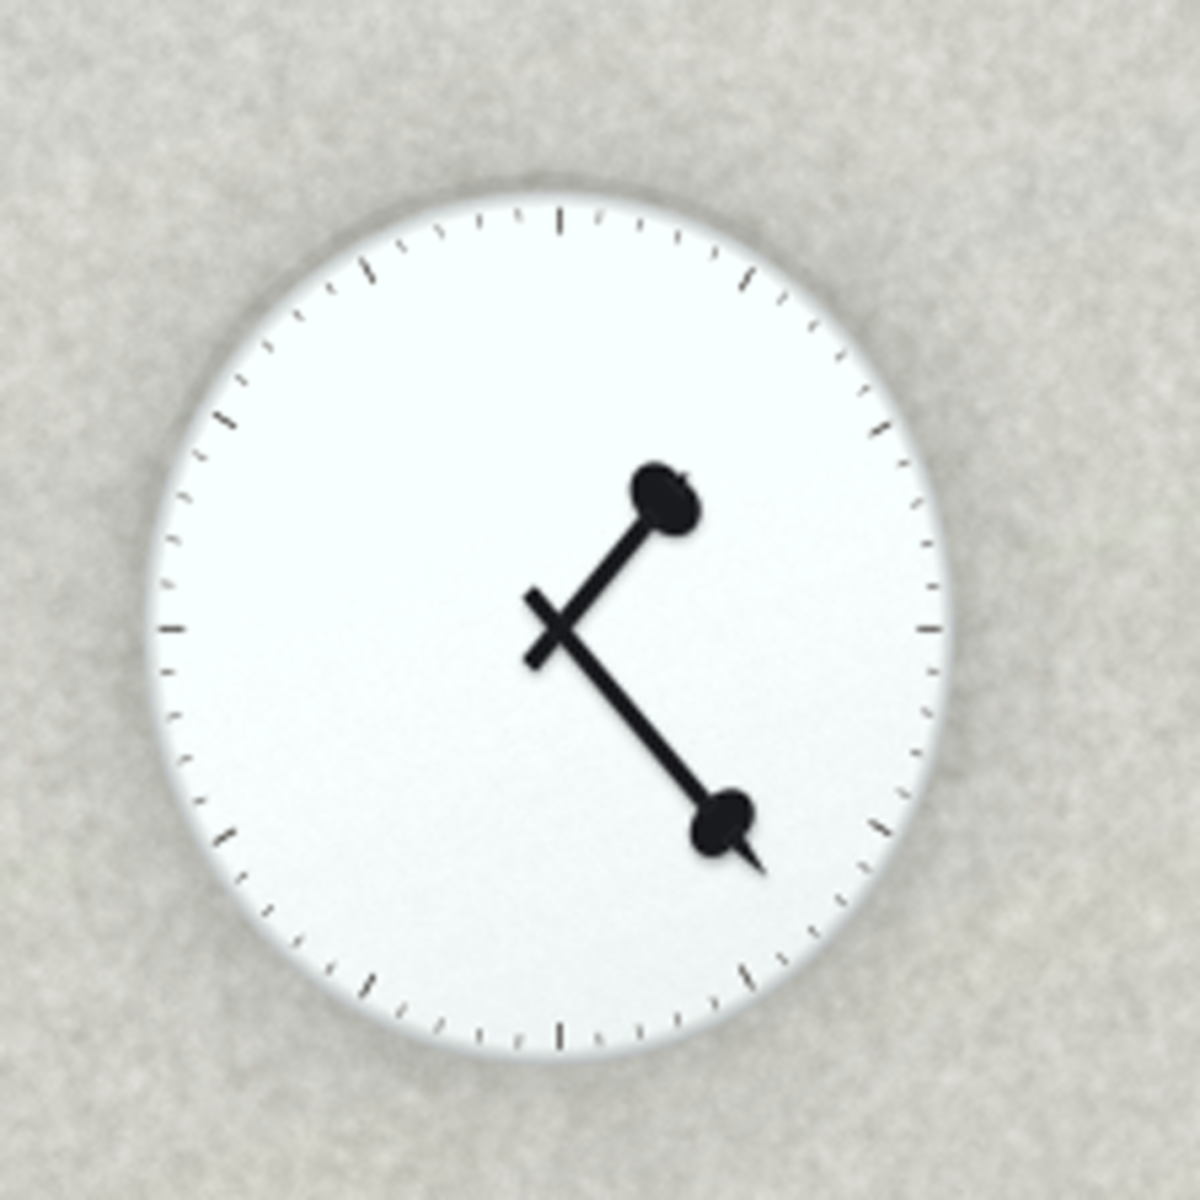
1.23
